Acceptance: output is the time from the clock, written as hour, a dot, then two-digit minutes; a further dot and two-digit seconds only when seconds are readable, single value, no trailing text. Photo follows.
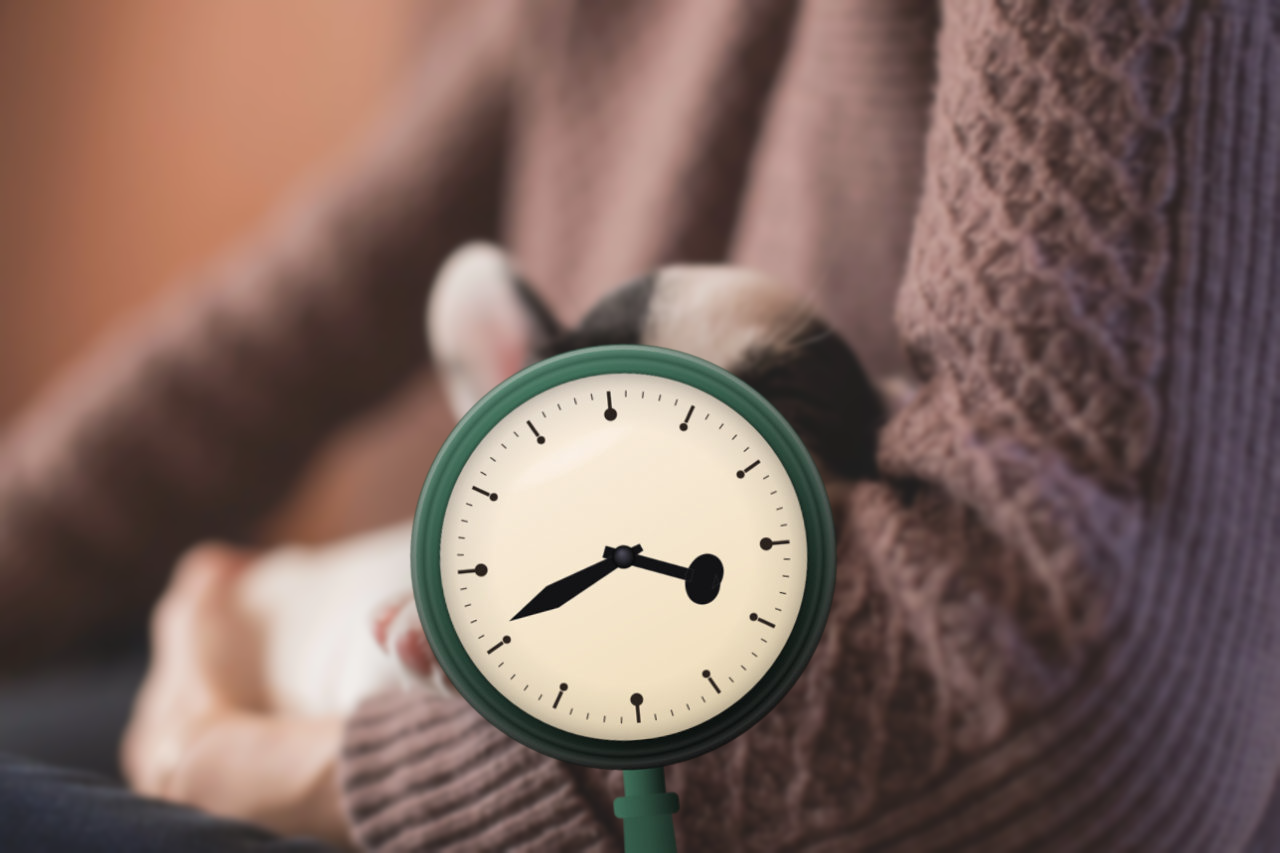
3.41
